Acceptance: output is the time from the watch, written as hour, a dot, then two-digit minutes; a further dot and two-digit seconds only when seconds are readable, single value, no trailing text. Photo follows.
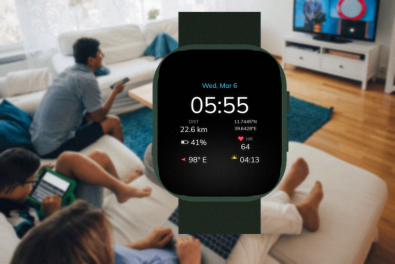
5.55
